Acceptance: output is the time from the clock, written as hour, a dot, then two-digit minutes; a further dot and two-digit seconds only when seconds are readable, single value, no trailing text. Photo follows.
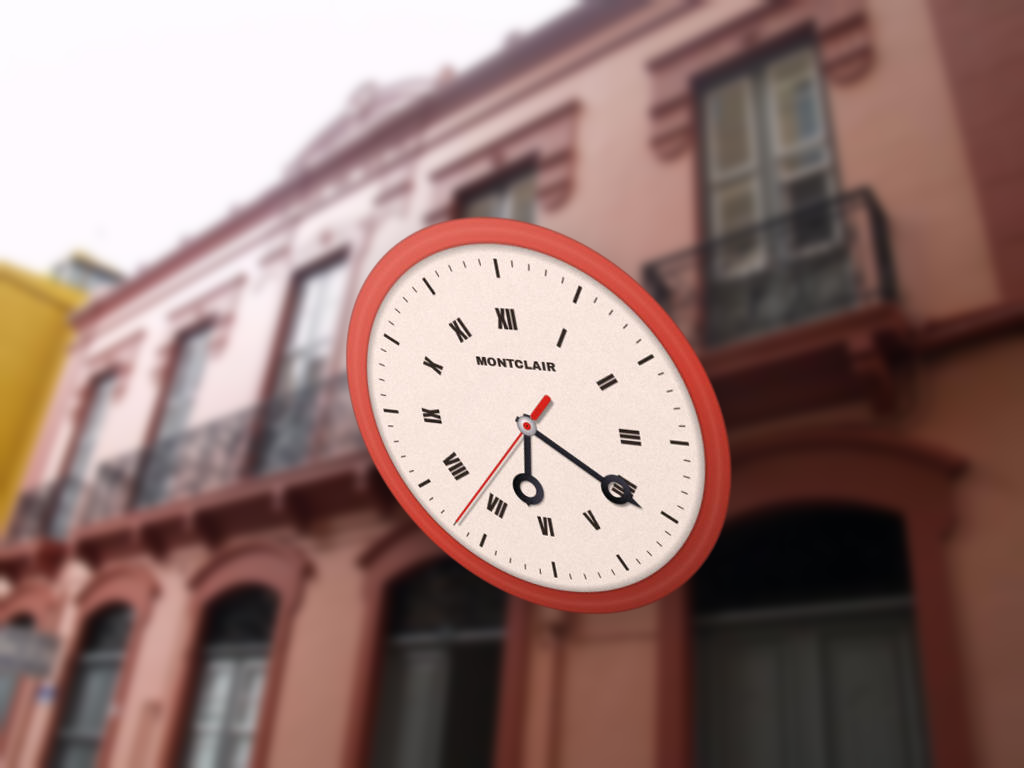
6.20.37
